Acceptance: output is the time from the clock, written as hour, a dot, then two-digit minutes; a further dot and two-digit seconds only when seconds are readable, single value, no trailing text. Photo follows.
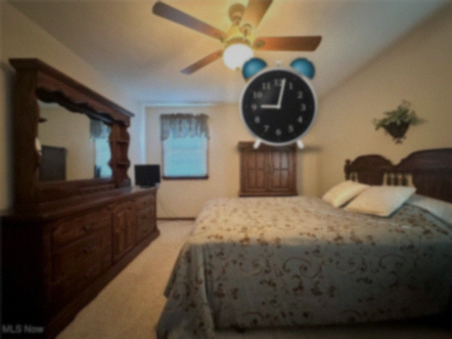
9.02
